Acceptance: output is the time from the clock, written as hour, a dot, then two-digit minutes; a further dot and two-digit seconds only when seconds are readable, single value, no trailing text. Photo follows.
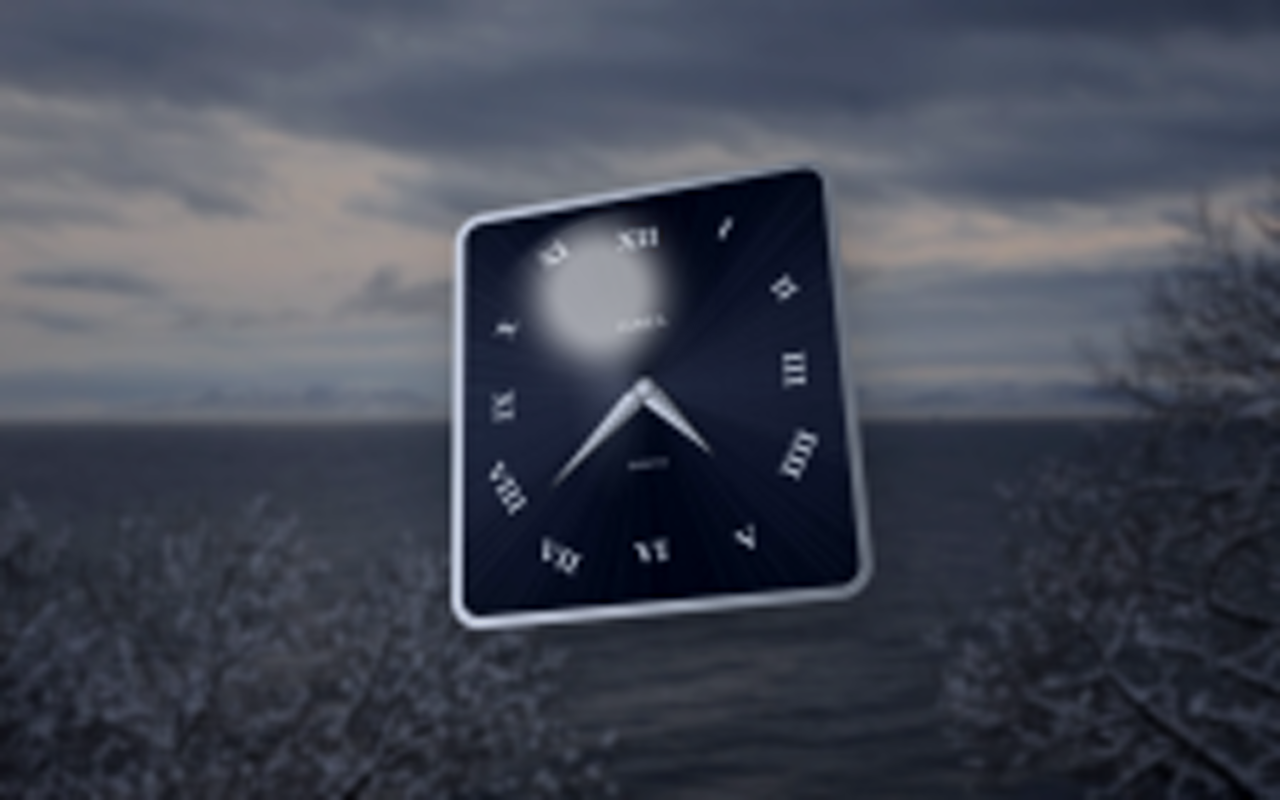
4.38
